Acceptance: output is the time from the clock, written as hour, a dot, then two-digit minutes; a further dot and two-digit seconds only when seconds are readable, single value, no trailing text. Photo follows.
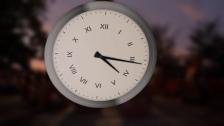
4.16
